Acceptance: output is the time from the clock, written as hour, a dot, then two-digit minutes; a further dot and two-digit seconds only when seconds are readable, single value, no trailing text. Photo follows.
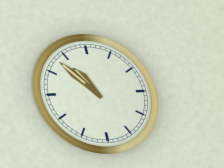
10.53
